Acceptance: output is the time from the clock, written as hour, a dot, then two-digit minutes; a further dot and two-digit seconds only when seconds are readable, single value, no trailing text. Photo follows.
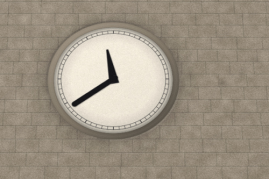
11.39
